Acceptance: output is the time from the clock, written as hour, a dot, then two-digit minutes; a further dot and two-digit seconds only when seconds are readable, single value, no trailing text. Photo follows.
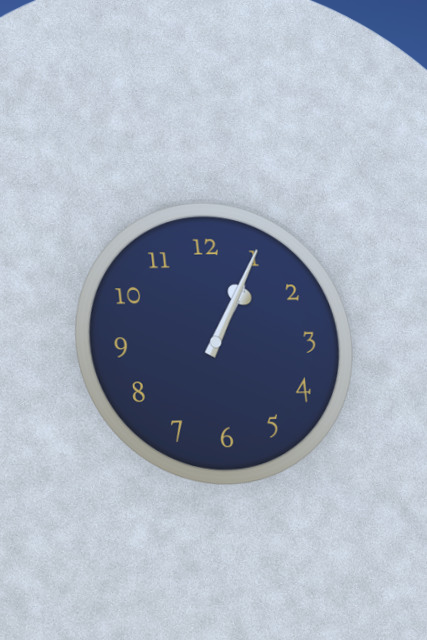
1.05
